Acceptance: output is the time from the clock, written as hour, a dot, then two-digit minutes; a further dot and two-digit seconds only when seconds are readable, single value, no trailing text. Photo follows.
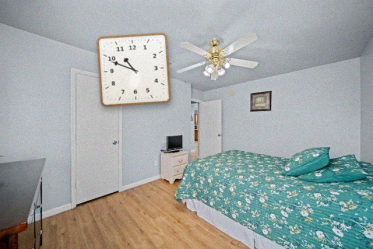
10.49
